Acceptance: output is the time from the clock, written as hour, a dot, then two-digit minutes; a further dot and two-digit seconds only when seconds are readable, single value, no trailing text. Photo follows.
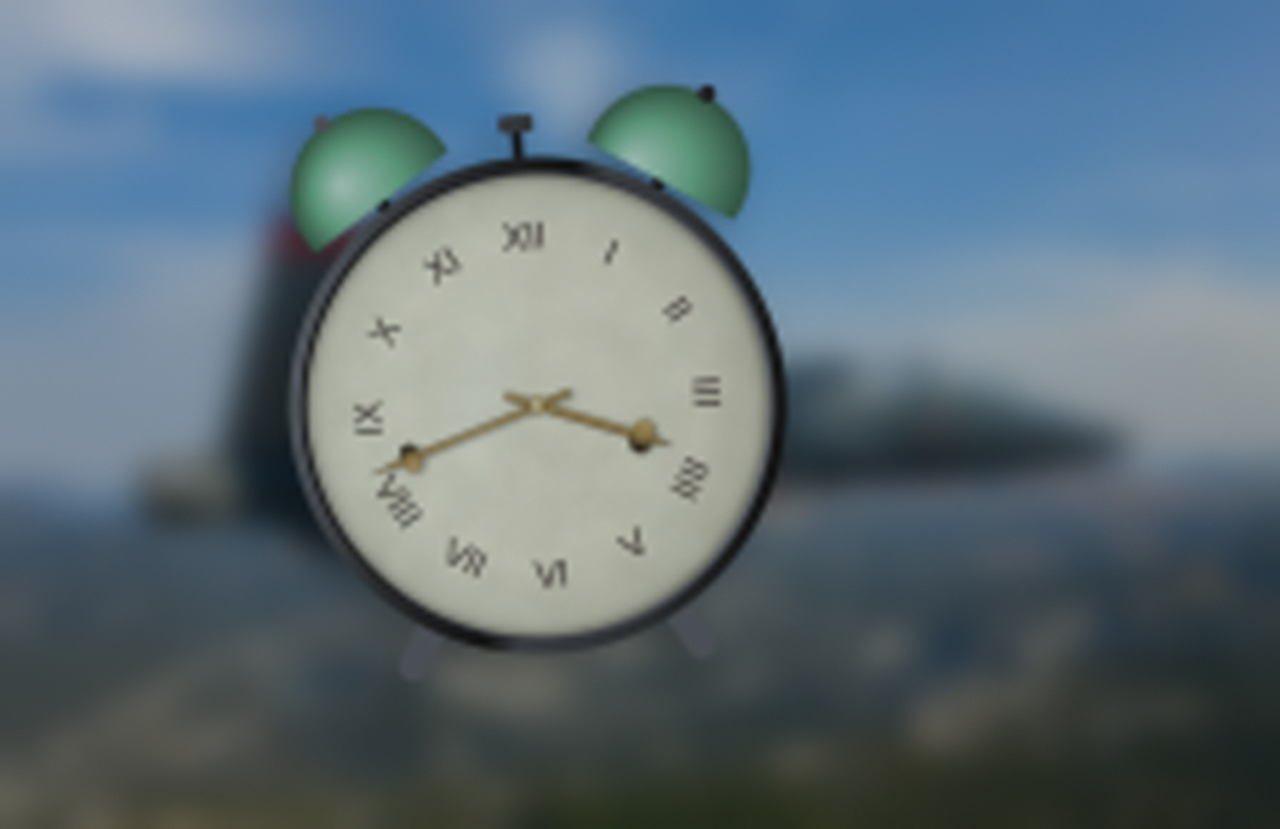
3.42
